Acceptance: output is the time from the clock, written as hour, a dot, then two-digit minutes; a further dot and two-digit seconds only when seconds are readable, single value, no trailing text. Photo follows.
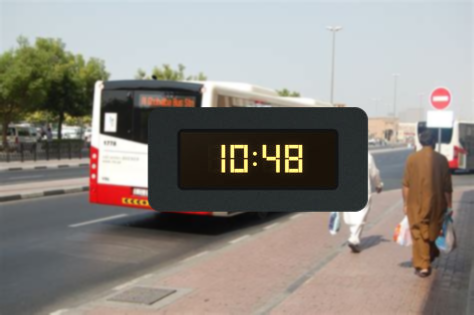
10.48
